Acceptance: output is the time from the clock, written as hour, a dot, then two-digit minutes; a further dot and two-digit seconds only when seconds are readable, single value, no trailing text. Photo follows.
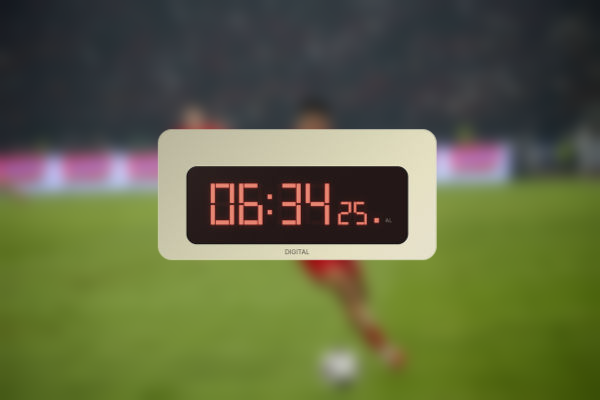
6.34.25
